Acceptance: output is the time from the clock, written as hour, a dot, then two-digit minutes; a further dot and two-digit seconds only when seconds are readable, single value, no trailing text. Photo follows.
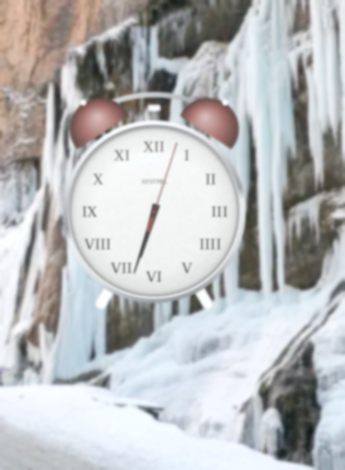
6.33.03
